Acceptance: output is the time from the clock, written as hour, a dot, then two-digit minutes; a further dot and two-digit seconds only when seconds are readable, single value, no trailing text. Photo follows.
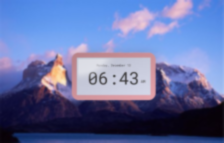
6.43
